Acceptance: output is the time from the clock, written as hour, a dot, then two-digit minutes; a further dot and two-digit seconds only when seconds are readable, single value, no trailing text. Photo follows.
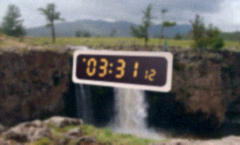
3.31
